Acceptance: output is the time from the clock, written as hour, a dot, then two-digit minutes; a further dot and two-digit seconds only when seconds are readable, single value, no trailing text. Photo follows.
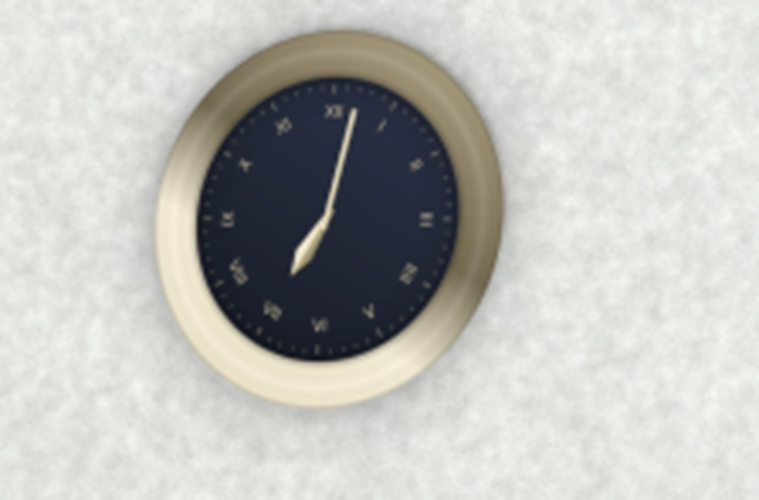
7.02
